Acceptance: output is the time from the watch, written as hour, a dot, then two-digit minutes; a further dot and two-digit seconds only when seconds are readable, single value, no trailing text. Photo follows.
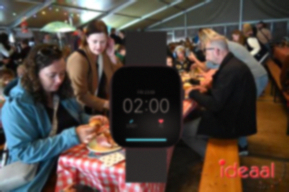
2.00
